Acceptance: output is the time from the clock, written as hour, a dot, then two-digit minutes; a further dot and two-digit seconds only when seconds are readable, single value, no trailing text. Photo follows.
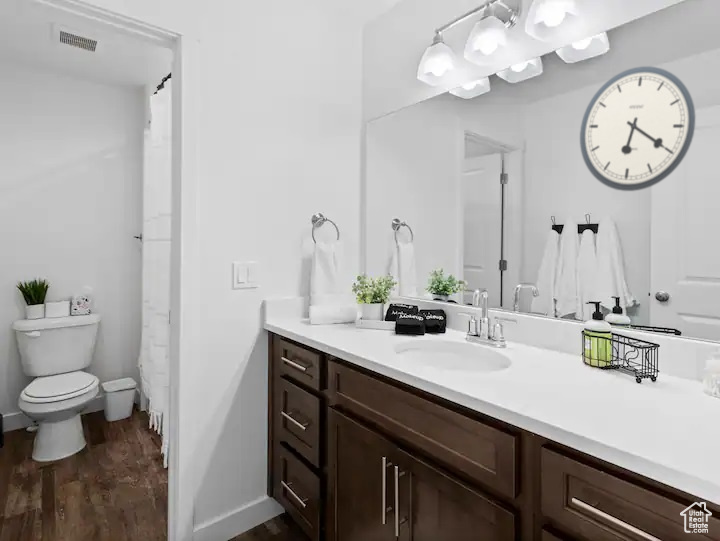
6.20
